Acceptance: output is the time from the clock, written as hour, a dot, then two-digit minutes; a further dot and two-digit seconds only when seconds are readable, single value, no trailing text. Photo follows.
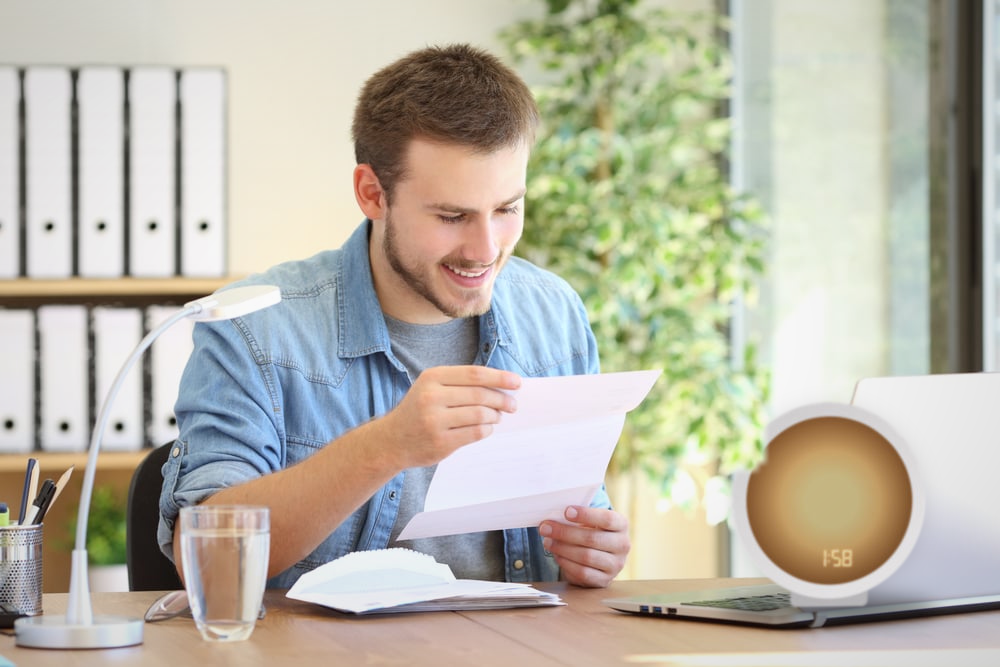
1.58
